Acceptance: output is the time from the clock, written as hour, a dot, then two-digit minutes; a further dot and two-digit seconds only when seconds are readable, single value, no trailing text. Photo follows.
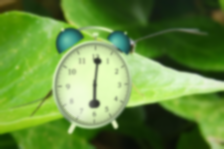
6.01
